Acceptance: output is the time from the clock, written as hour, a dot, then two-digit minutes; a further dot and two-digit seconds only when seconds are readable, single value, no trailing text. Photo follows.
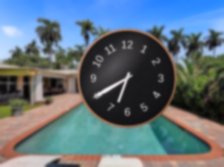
6.40
